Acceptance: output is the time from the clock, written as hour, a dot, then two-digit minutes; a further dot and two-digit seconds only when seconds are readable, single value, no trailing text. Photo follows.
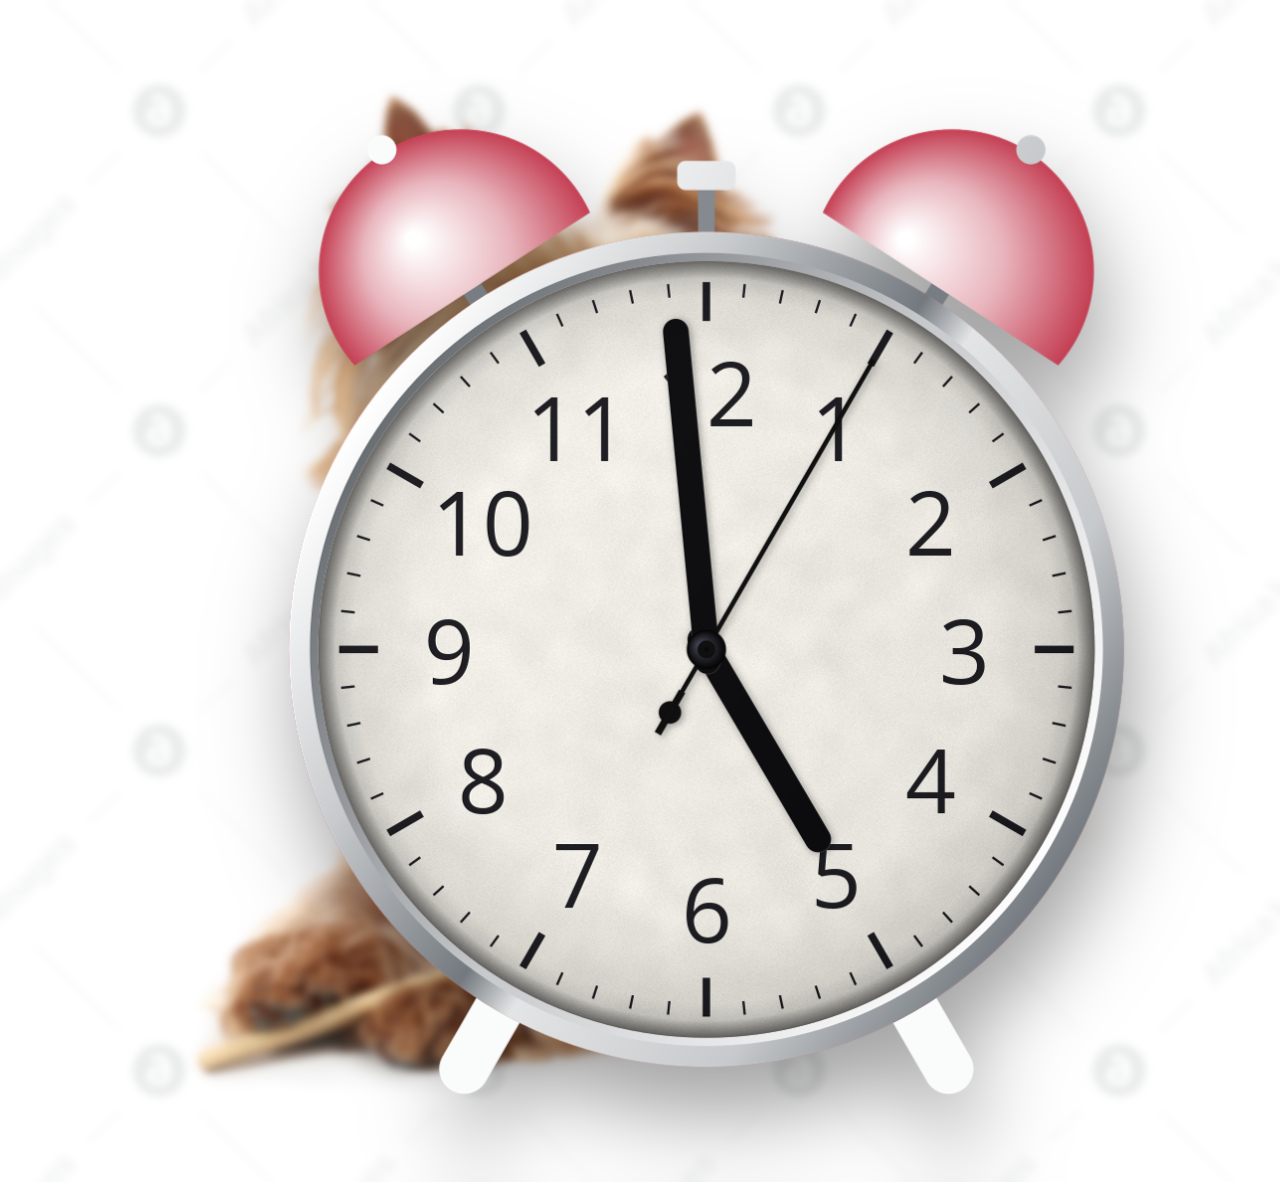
4.59.05
